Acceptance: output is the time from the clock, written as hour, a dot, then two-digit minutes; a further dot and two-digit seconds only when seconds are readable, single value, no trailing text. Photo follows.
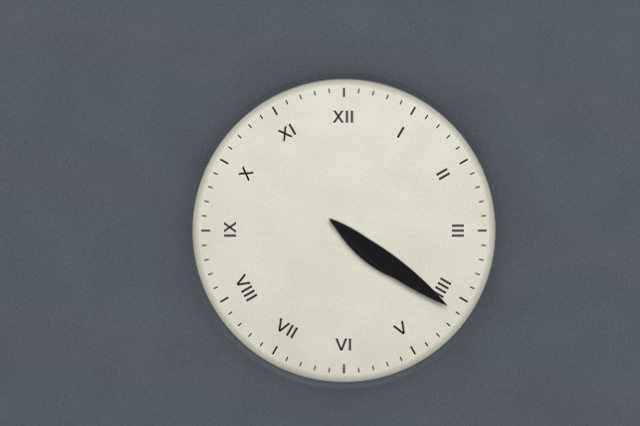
4.21
